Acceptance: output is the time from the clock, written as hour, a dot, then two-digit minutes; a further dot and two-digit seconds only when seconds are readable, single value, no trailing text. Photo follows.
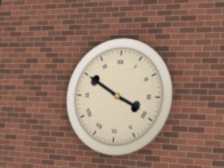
3.50
